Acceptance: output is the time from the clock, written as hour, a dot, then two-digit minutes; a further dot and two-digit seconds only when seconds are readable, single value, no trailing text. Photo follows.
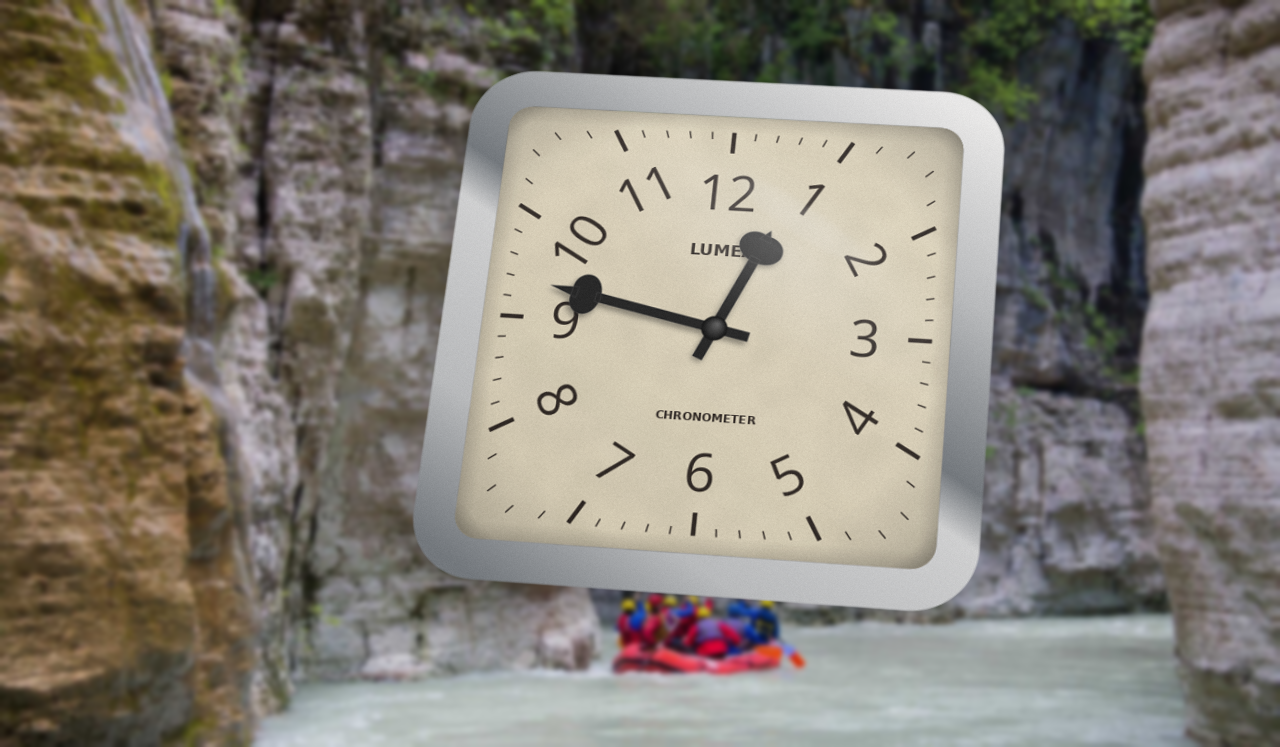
12.47
